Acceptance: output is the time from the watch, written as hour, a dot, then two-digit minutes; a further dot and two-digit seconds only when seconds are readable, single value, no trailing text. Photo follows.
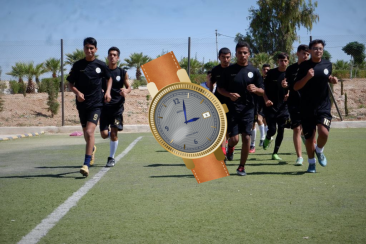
3.03
